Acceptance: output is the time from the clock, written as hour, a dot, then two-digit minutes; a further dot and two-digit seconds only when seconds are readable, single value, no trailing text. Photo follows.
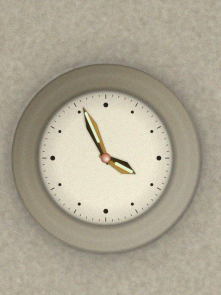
3.56
